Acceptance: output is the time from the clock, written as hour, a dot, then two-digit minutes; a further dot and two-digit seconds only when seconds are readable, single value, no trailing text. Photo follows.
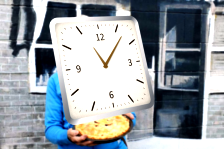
11.07
